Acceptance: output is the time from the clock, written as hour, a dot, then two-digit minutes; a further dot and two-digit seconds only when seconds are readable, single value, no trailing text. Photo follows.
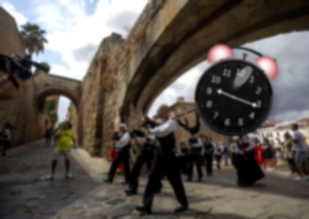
9.16
